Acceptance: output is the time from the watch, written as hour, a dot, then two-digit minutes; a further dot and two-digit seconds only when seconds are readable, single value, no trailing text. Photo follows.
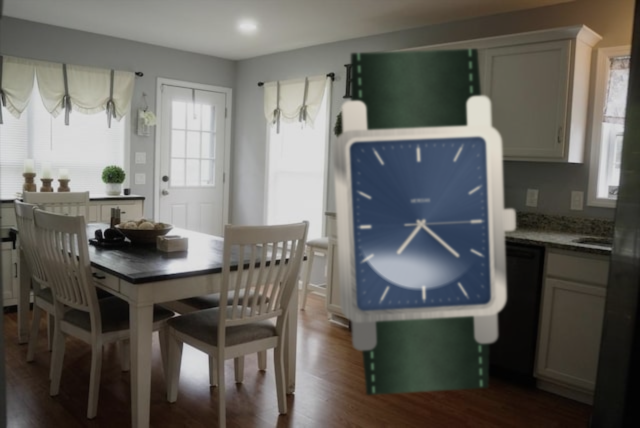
7.22.15
